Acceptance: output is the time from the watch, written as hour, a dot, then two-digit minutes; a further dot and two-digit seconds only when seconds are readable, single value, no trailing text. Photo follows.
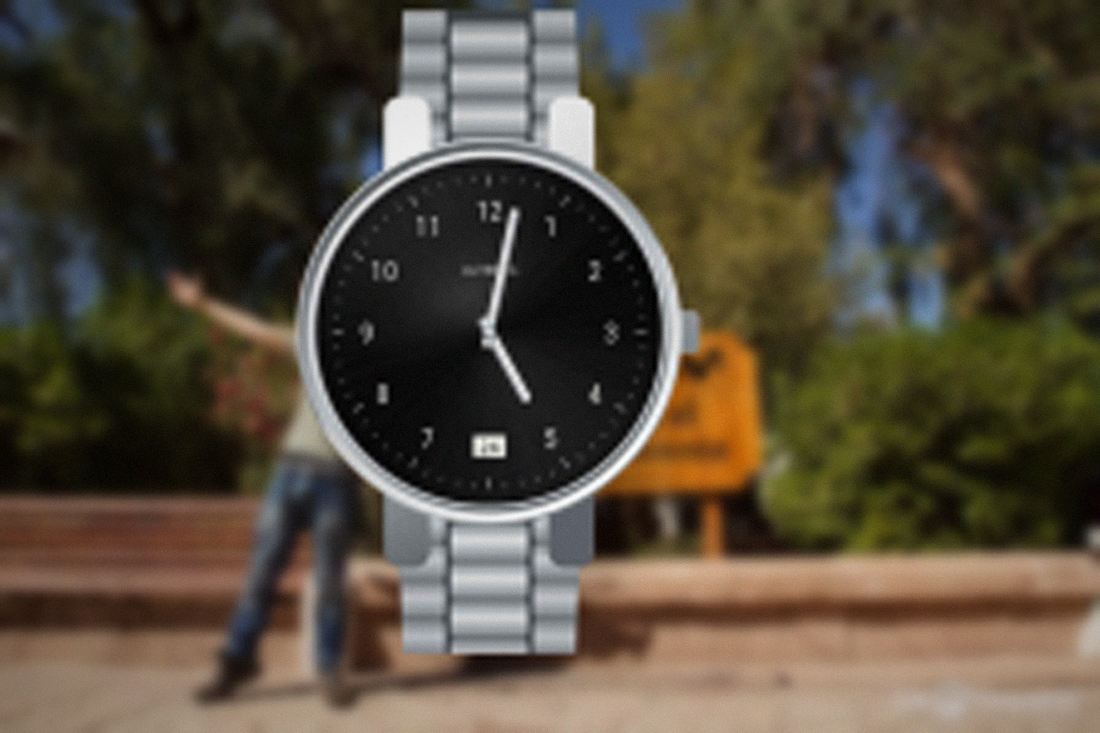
5.02
